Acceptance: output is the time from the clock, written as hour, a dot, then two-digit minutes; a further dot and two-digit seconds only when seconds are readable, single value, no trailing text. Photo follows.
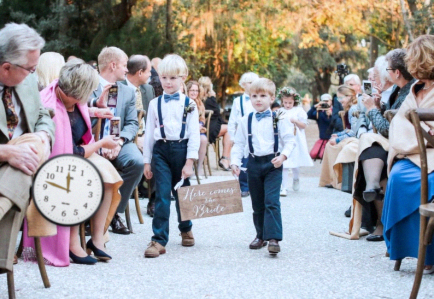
11.47
